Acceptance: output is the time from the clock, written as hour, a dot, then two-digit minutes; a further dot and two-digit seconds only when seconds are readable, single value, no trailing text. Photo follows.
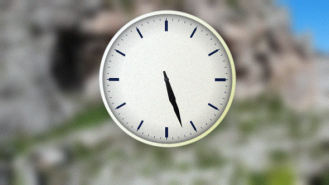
5.27
